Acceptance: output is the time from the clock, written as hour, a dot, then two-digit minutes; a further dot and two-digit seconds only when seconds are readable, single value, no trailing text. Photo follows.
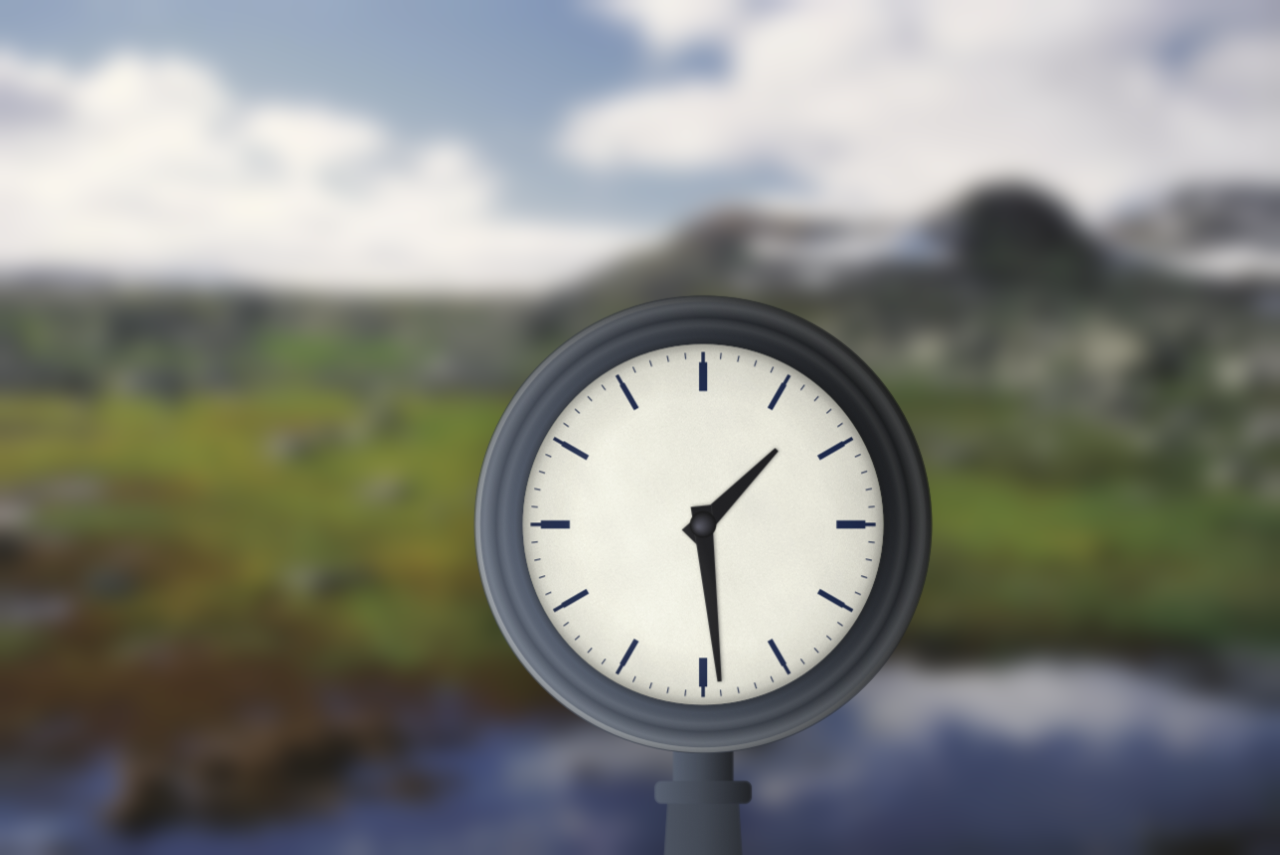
1.29
